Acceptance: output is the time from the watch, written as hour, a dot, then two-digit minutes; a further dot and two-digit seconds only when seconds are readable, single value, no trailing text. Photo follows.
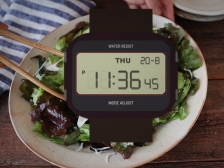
11.36.45
